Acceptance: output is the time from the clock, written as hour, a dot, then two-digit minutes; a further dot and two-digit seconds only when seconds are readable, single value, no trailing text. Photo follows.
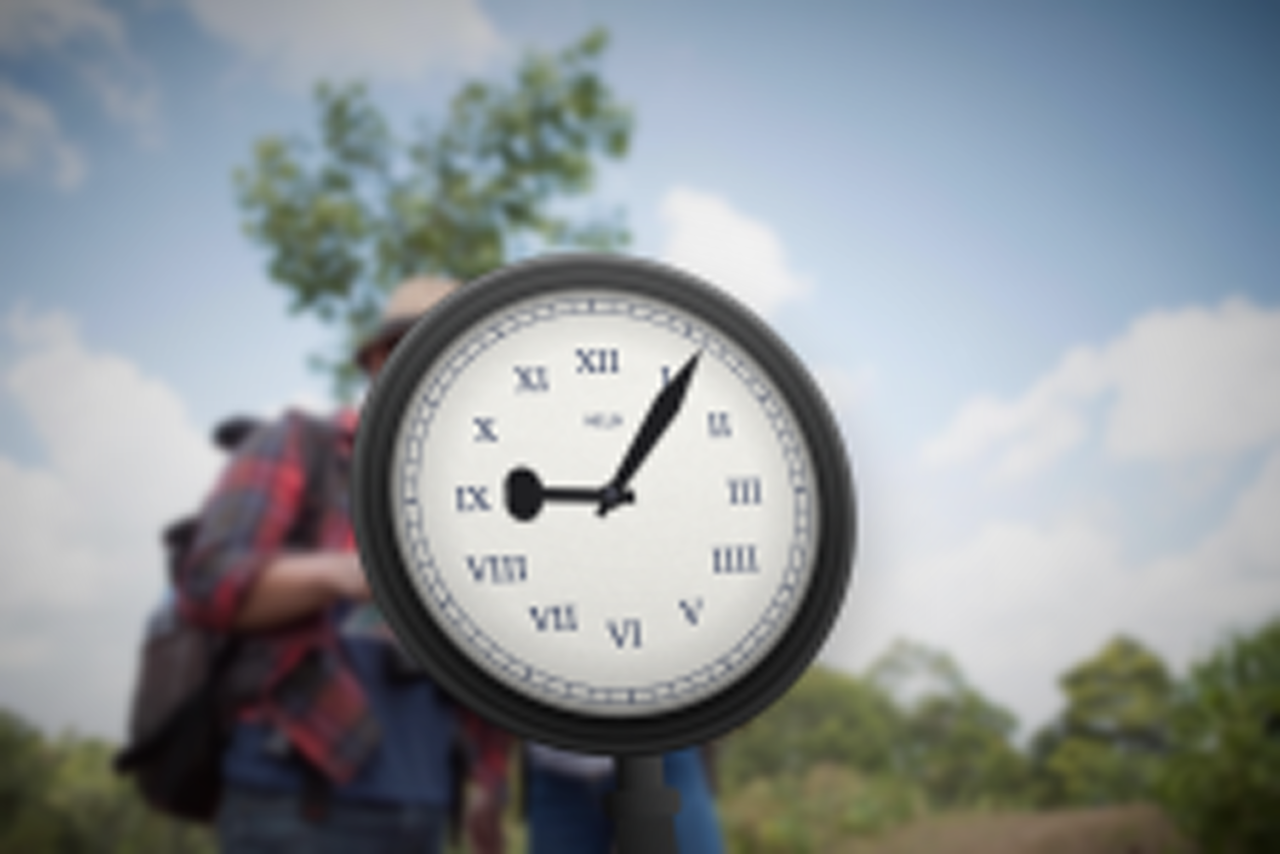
9.06
